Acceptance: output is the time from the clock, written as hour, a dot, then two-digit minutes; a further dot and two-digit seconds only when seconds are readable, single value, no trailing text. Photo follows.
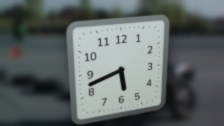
5.42
